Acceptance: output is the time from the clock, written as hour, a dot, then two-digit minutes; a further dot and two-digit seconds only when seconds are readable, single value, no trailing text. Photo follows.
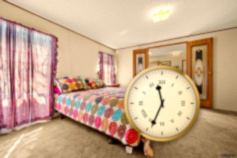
11.34
